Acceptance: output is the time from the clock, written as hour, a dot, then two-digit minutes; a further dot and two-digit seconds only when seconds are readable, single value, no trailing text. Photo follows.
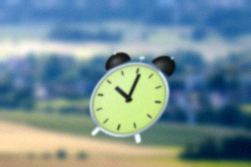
10.01
